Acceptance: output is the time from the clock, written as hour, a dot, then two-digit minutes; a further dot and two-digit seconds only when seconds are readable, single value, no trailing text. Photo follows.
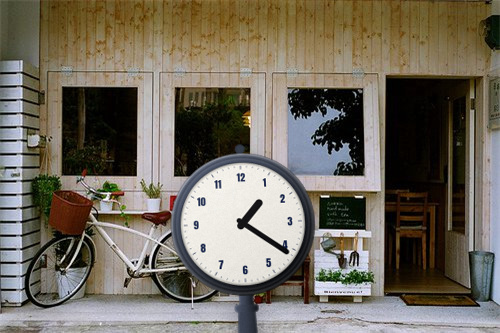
1.21
